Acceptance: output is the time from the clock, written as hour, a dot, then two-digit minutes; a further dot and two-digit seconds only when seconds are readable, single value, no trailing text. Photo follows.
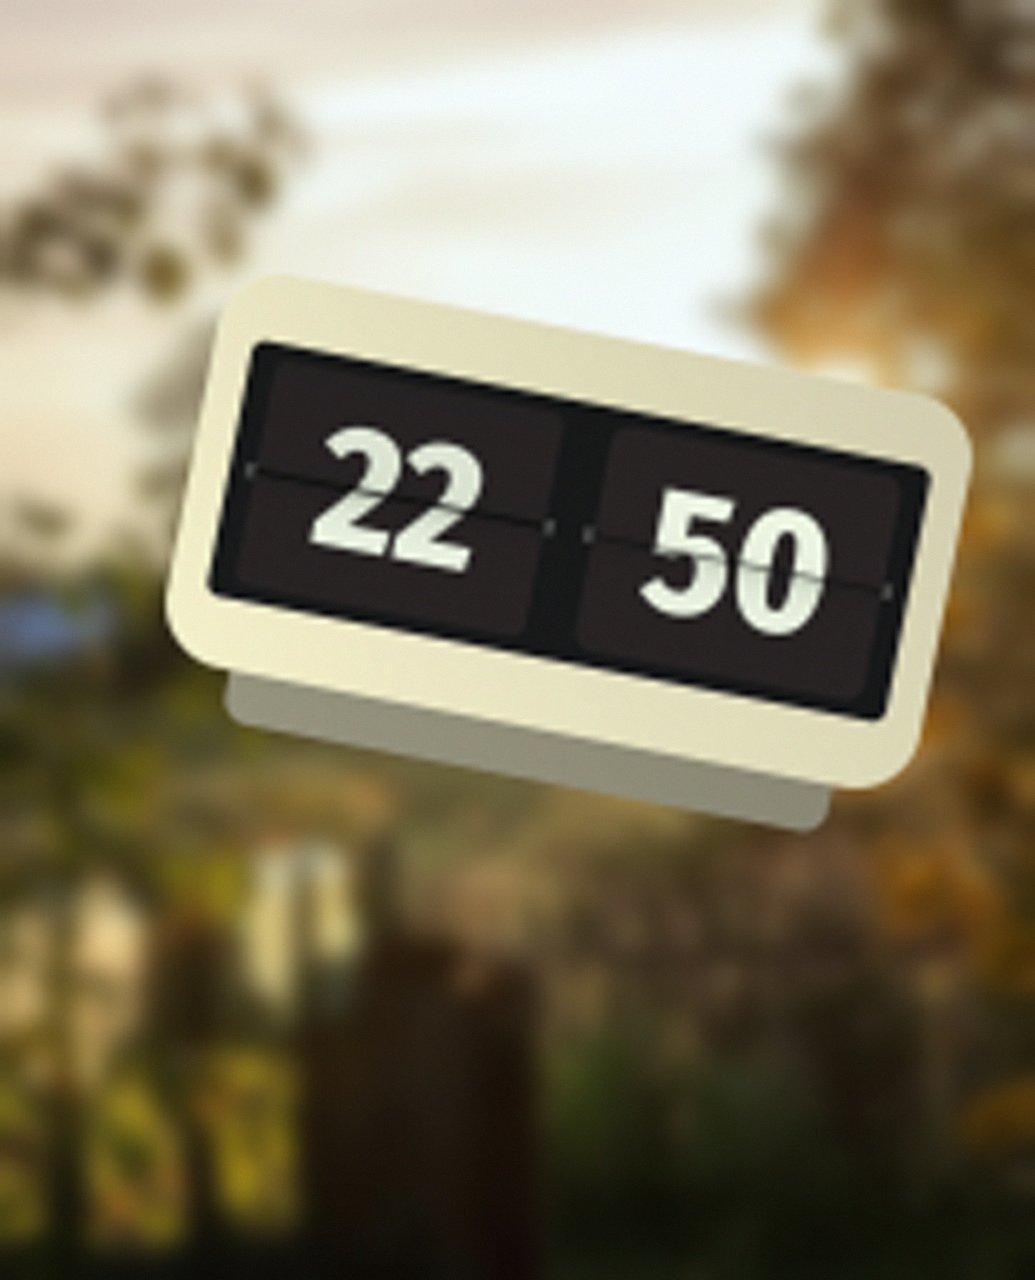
22.50
